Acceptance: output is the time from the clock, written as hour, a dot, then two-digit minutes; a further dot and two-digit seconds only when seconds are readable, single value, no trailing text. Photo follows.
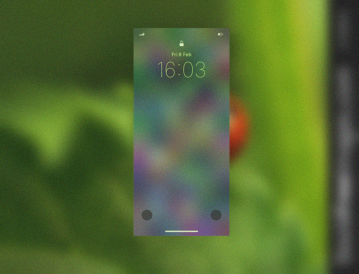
16.03
